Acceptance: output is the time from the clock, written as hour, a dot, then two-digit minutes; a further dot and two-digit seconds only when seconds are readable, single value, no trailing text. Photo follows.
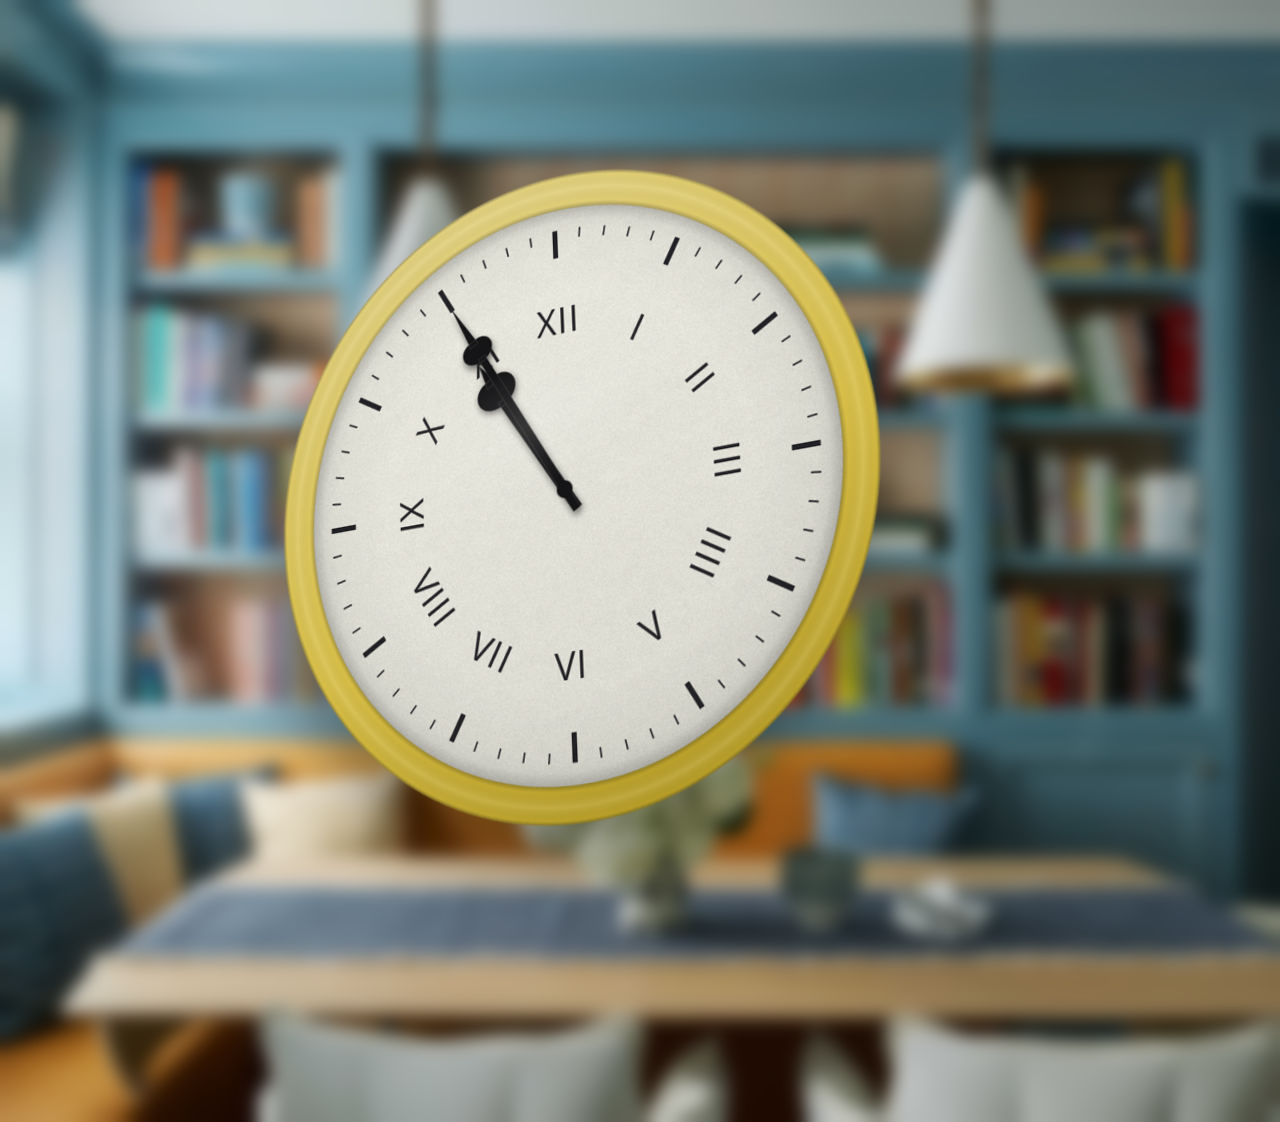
10.55
